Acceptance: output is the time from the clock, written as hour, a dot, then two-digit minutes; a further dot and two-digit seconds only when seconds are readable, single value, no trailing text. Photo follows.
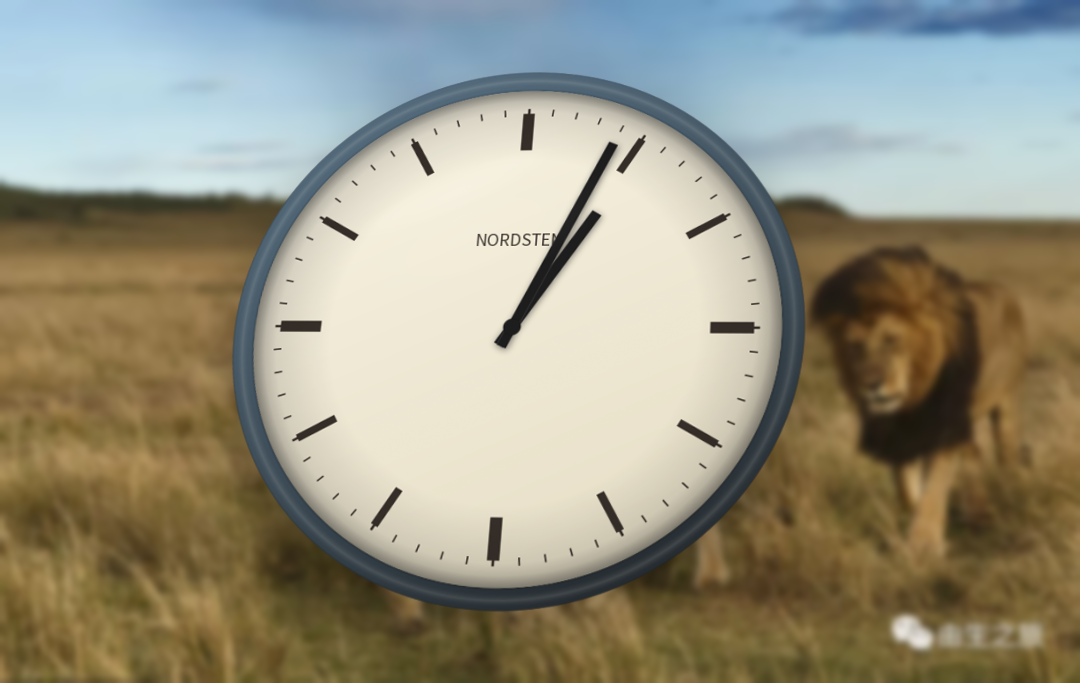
1.04
